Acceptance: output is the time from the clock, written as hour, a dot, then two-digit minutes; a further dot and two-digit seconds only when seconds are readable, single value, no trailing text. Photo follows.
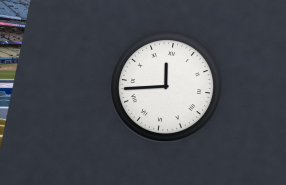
11.43
